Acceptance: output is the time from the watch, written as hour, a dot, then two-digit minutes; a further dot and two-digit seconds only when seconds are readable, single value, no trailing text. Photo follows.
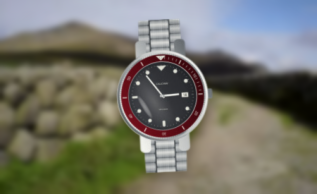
2.54
